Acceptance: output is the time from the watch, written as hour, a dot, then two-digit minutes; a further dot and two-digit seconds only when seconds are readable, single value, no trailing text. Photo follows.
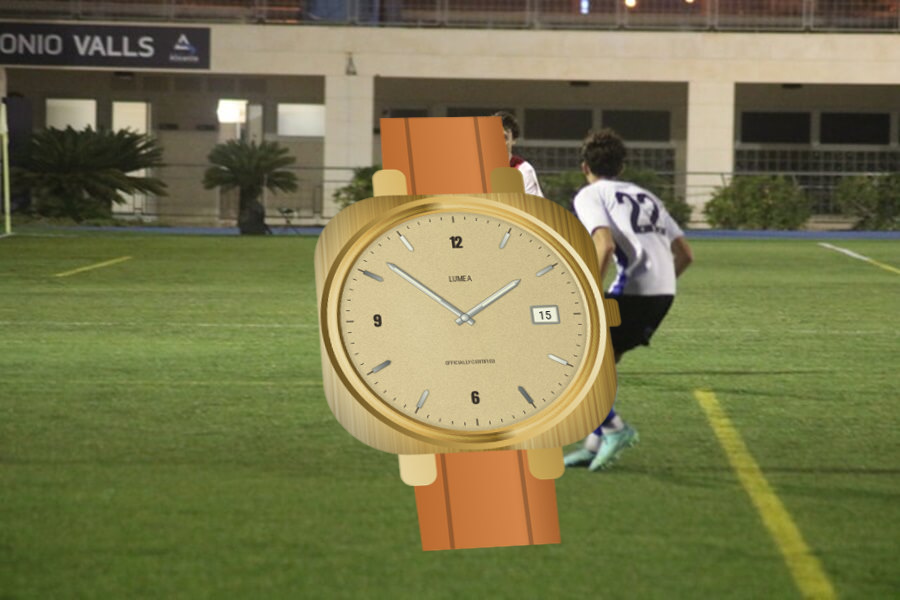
1.52
